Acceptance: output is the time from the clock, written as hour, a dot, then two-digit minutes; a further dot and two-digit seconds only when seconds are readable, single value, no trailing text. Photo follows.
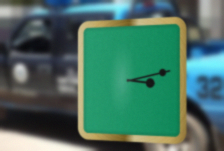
3.13
